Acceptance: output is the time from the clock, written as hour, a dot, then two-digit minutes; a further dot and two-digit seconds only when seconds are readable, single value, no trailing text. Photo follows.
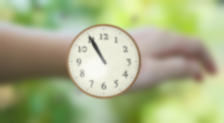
10.55
